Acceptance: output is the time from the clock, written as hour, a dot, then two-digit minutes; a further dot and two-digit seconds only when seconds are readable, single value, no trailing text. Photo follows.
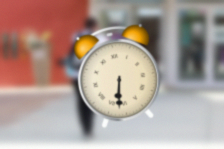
6.32
